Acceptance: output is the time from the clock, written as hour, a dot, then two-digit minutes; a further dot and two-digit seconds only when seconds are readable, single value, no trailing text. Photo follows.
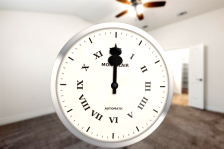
12.00
